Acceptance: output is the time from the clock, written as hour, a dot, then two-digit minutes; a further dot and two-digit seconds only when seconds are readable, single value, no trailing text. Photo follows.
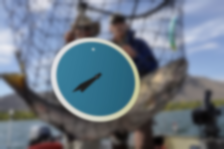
7.40
